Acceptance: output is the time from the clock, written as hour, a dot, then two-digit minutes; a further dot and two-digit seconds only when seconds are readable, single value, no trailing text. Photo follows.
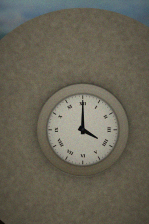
4.00
